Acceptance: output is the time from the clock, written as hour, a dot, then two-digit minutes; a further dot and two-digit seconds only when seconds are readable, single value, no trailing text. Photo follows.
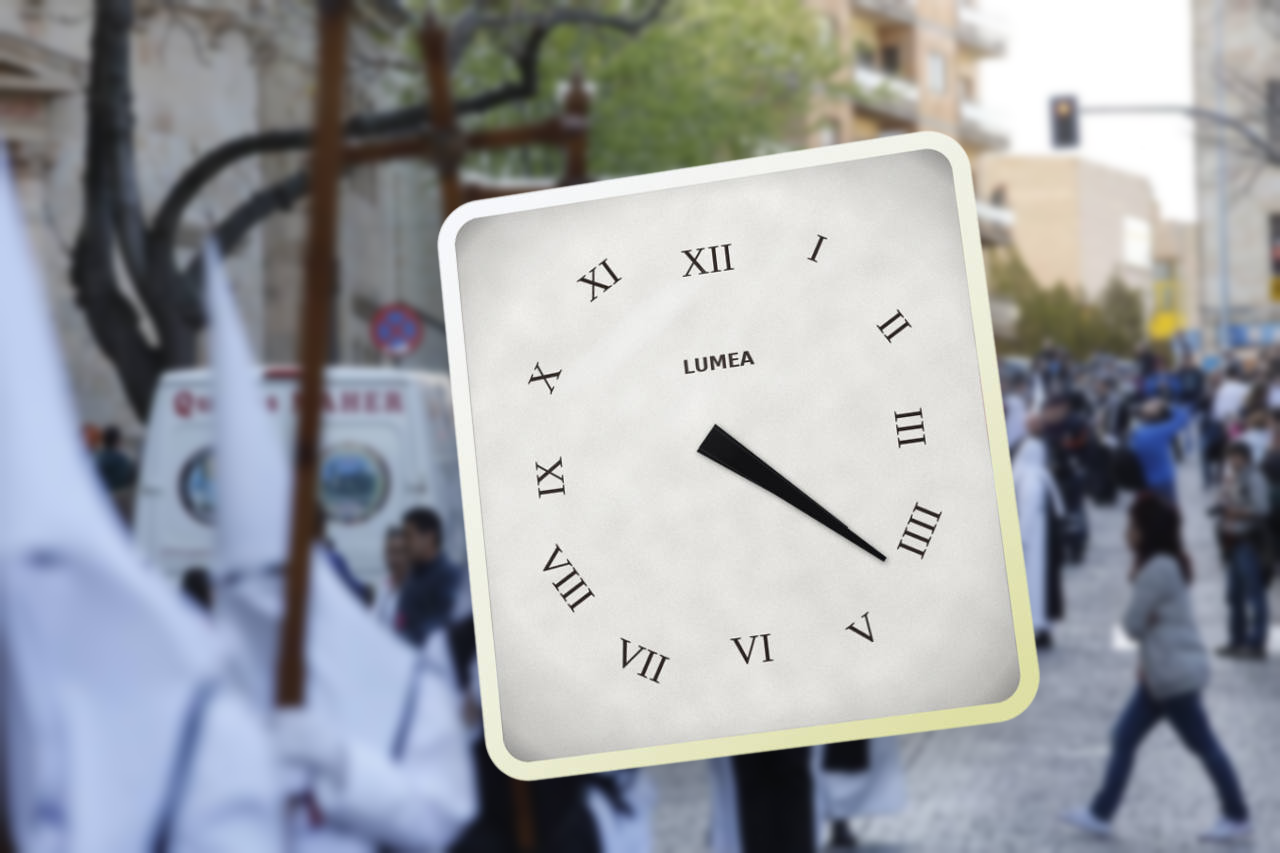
4.22
